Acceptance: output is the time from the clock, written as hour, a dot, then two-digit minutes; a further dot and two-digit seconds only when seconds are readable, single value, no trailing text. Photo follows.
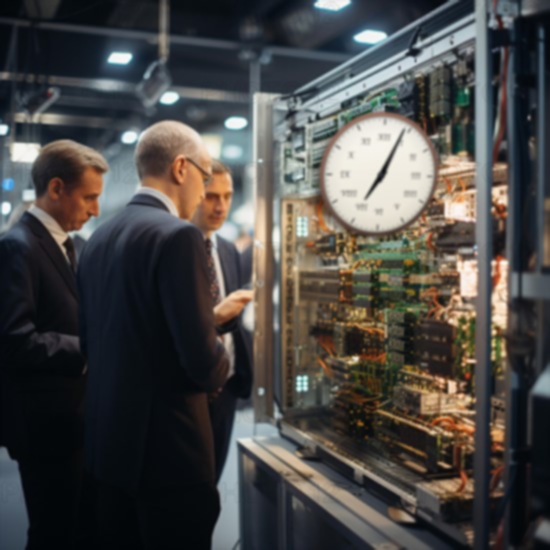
7.04
